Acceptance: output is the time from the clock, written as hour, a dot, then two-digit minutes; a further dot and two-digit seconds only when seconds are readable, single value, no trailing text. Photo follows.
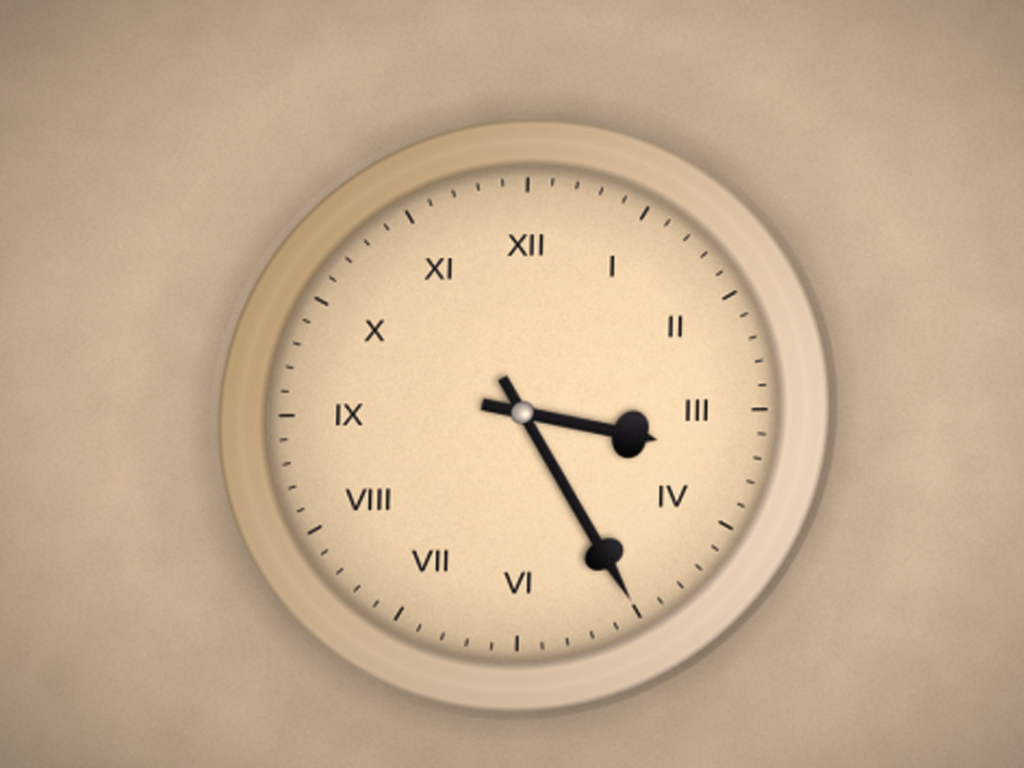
3.25
